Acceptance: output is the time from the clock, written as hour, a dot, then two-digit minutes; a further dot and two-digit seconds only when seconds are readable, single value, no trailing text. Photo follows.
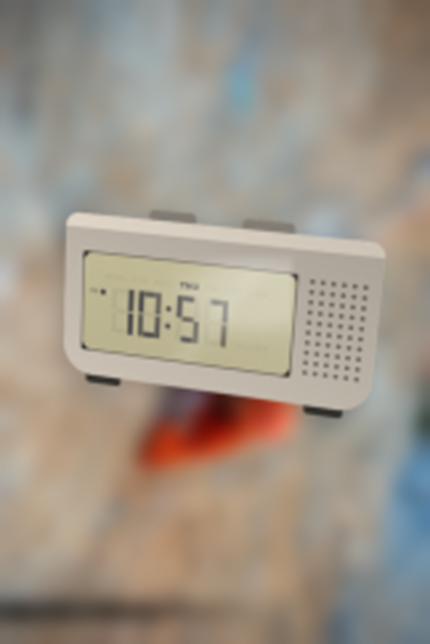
10.57
